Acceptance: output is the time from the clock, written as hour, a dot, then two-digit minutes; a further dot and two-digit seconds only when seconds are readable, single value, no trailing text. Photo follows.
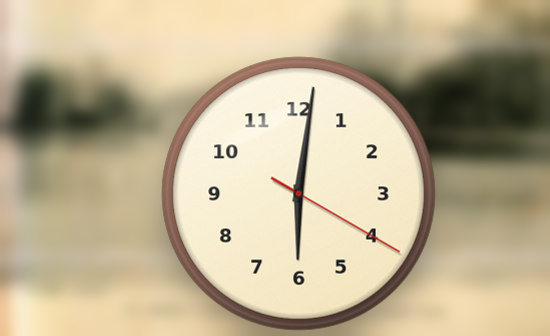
6.01.20
